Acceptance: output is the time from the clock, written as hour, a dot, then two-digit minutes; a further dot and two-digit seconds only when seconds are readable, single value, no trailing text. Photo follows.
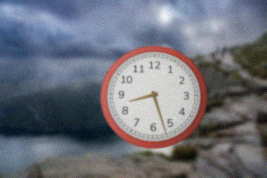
8.27
